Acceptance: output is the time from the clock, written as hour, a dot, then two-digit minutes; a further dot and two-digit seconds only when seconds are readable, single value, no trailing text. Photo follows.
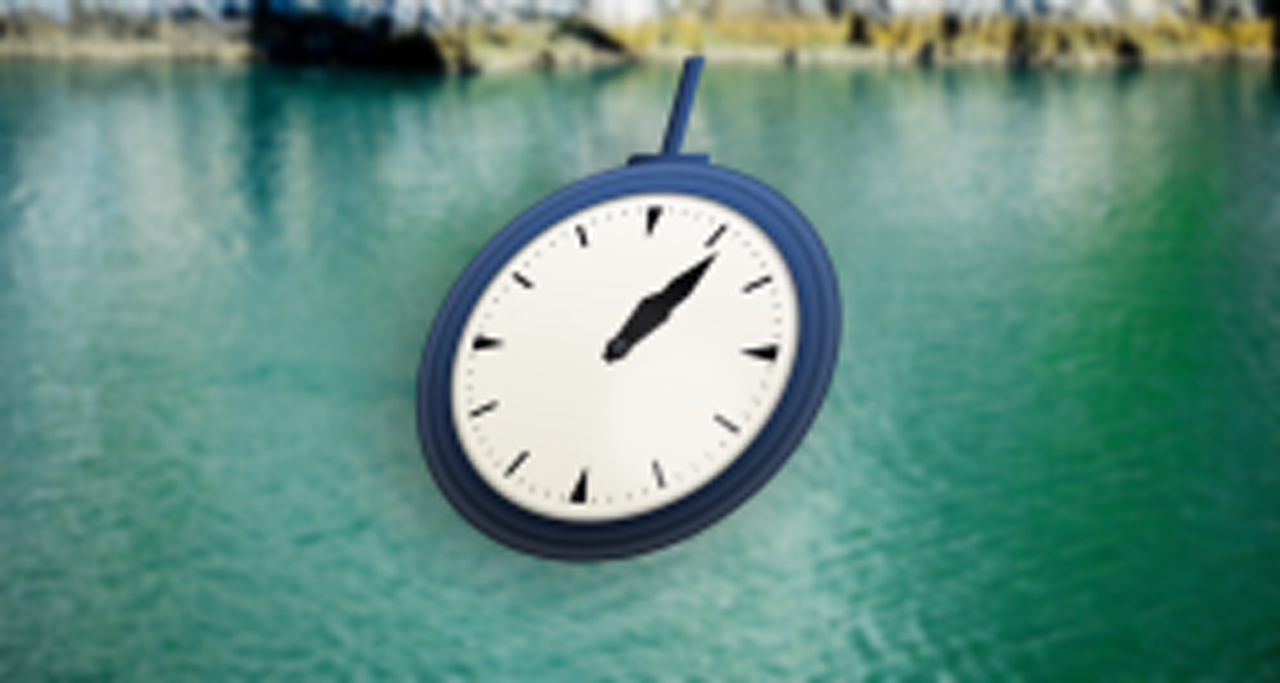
1.06
